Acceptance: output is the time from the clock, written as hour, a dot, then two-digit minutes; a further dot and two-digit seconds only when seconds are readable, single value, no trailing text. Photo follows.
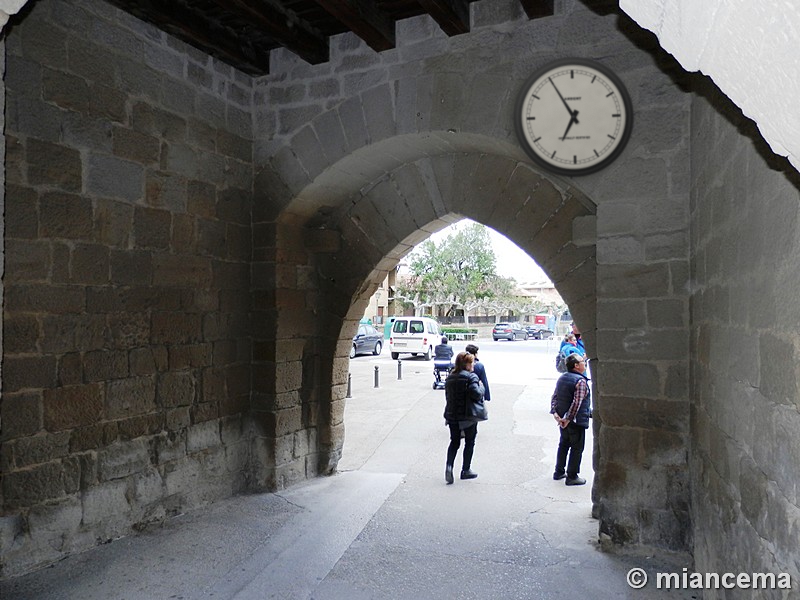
6.55
